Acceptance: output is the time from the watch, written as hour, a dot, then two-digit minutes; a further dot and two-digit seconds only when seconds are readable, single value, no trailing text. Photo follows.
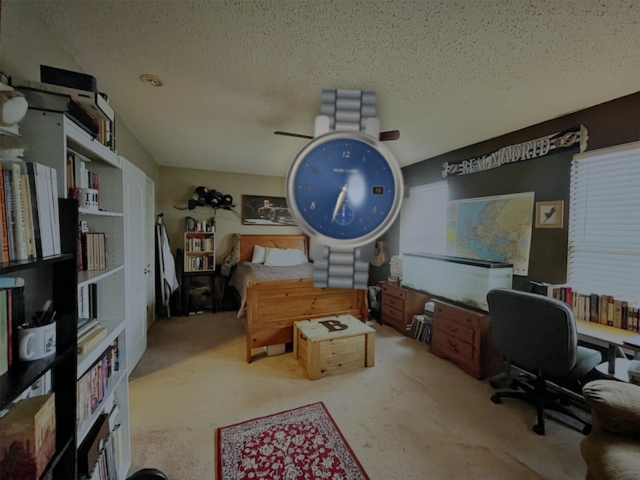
6.33
